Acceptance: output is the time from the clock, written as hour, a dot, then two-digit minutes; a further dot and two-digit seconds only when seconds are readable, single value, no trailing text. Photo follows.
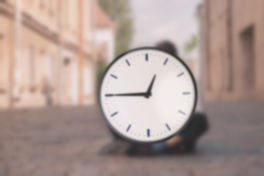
12.45
